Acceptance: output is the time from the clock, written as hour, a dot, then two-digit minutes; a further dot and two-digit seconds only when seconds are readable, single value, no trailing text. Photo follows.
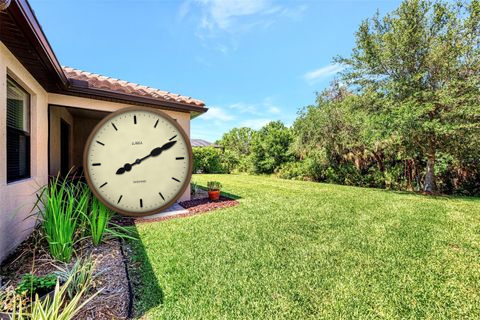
8.11
